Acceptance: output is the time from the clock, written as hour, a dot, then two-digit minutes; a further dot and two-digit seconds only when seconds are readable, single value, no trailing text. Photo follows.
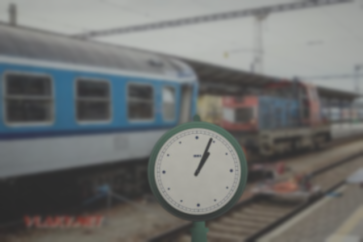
1.04
